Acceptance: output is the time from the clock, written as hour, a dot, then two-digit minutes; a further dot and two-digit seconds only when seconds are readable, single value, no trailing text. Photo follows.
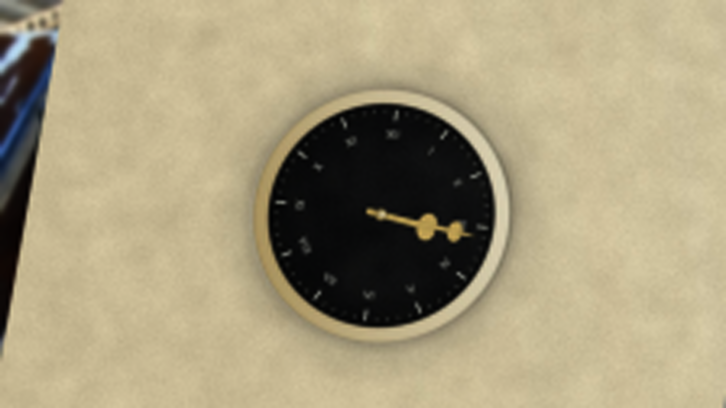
3.16
